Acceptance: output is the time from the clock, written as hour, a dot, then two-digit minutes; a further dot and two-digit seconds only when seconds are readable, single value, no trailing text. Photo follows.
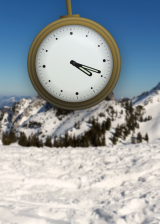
4.19
